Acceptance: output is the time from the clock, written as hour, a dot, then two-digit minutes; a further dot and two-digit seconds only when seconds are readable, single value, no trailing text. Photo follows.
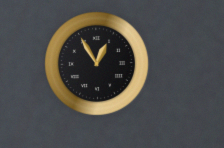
12.55
